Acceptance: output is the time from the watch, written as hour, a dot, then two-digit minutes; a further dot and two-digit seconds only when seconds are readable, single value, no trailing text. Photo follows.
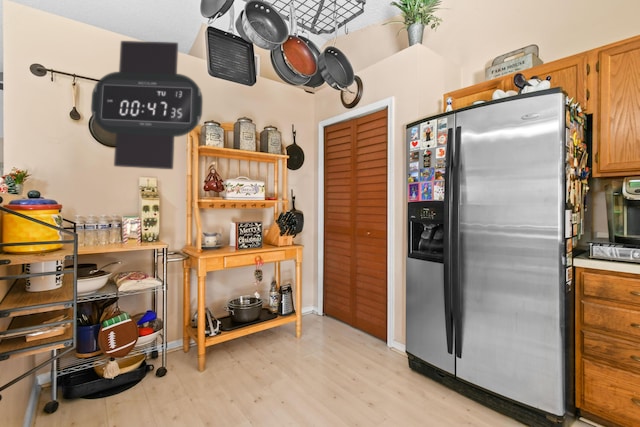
0.47.35
